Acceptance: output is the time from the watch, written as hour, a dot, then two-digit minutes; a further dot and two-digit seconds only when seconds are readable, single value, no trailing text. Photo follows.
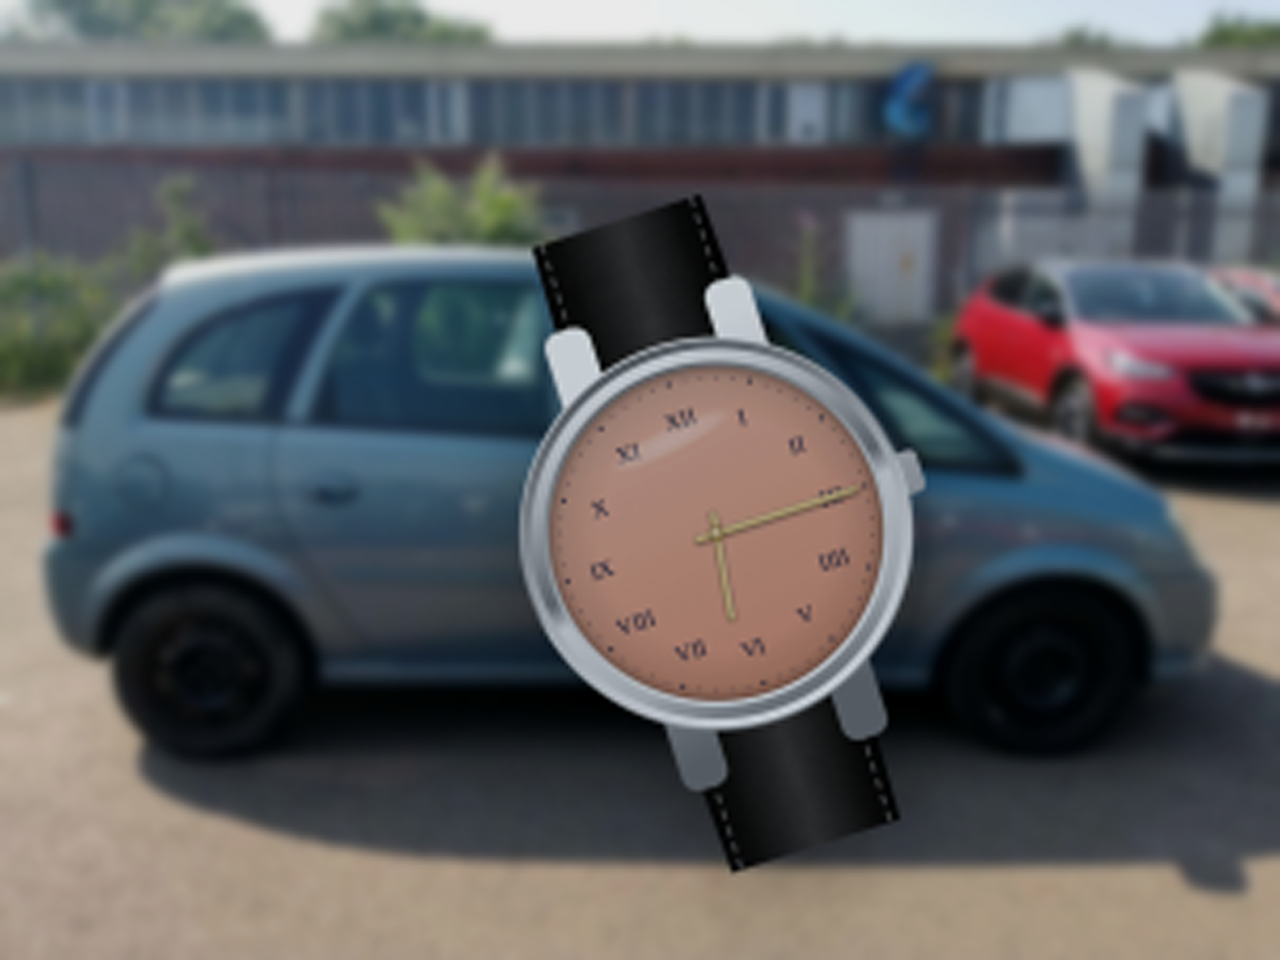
6.15
